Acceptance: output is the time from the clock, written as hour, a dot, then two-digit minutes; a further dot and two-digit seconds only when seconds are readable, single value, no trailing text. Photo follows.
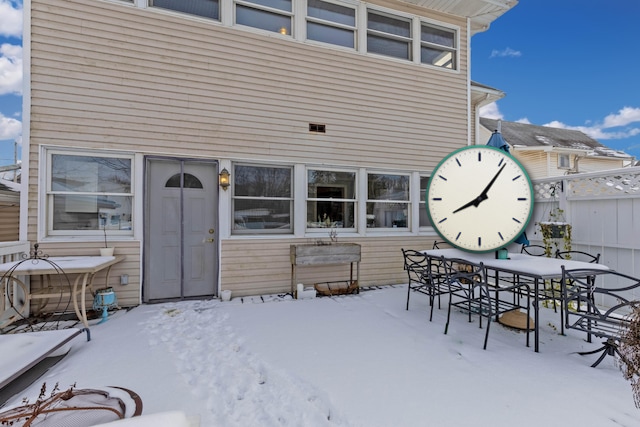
8.06
